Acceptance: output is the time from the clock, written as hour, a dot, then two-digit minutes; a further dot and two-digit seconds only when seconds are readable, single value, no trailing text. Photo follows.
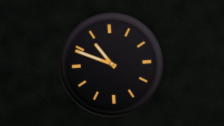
10.49
